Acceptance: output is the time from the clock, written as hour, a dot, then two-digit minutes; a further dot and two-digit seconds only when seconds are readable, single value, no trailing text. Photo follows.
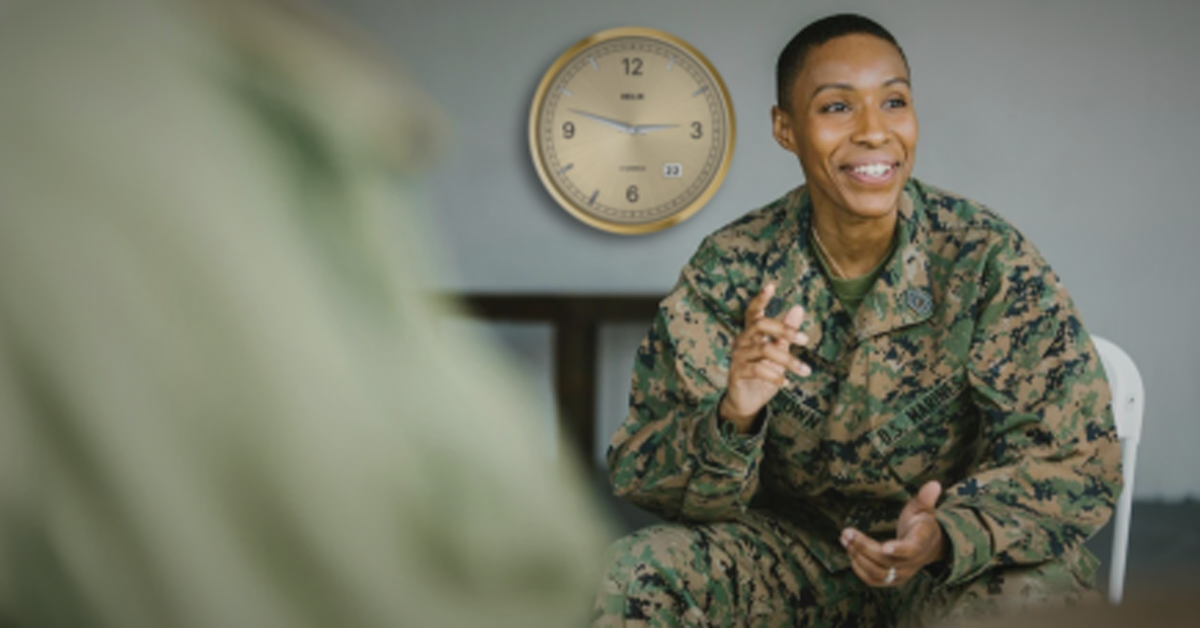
2.48
